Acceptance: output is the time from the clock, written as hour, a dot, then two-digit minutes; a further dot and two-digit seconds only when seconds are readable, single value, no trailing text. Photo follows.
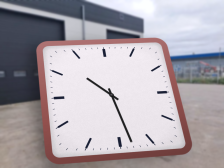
10.28
